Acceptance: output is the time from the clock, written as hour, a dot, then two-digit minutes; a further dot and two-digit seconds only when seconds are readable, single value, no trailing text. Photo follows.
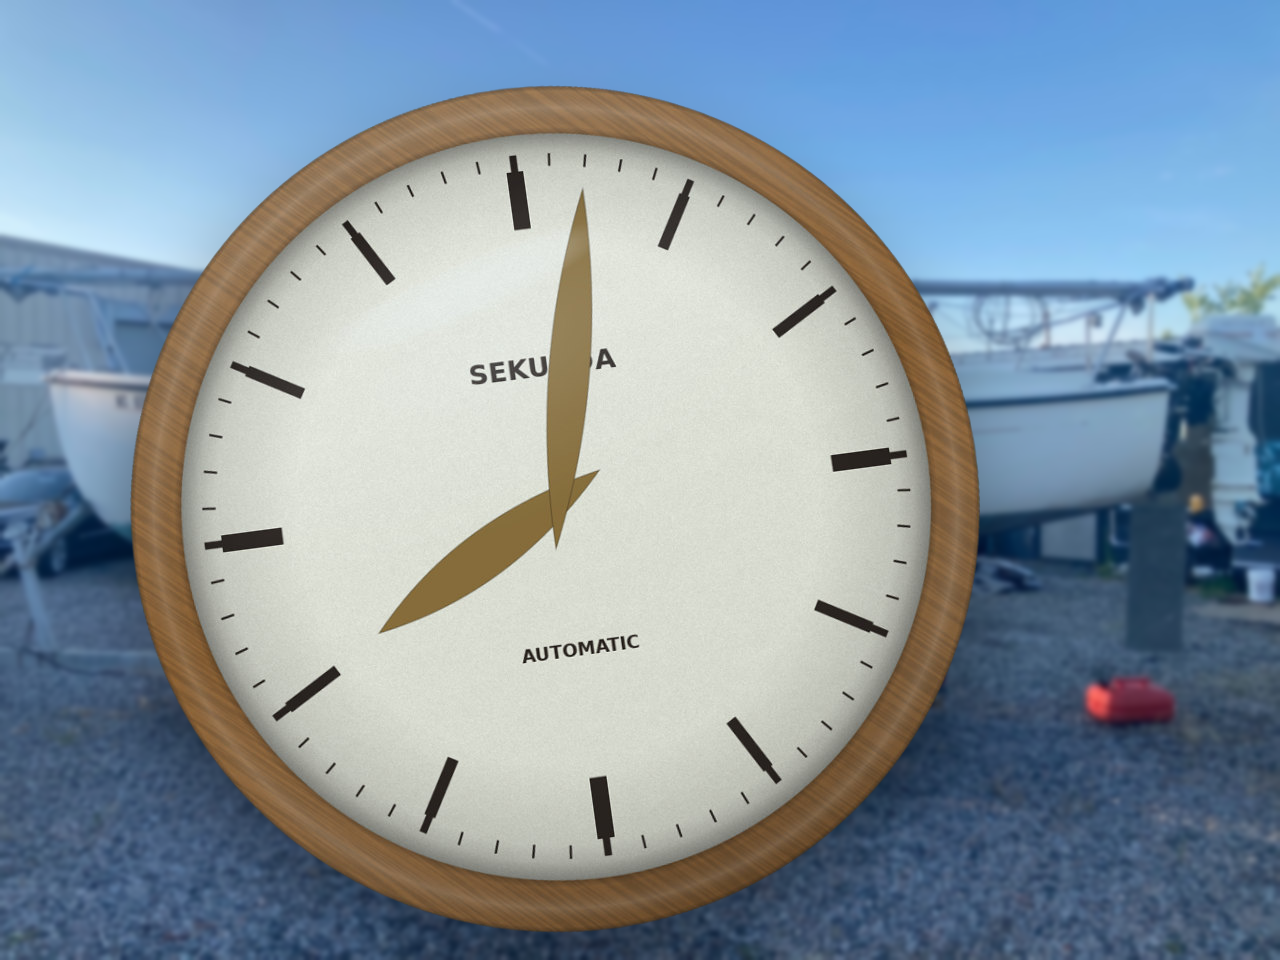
8.02
